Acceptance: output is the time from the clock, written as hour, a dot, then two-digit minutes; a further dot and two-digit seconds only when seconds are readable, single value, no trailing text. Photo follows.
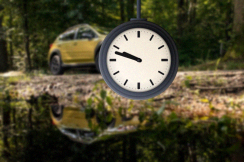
9.48
